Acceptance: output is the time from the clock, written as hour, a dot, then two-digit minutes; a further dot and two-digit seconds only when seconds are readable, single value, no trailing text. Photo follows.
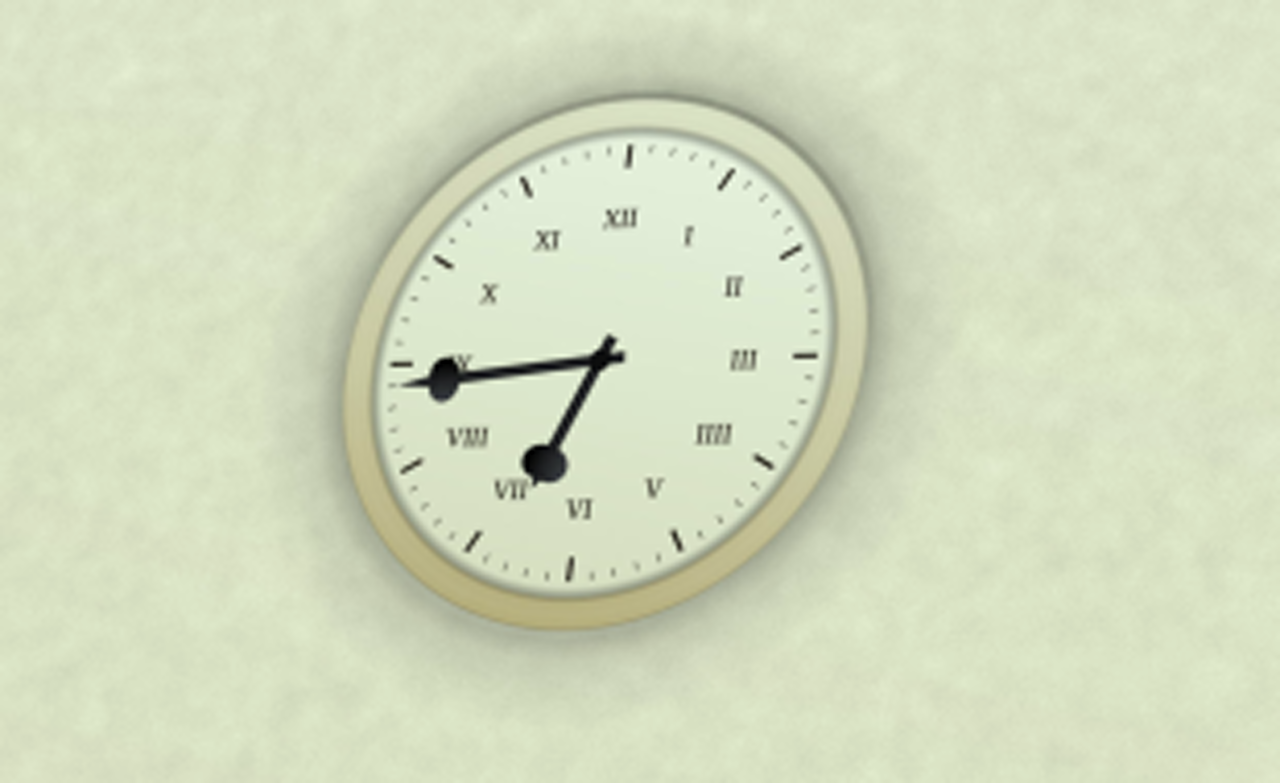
6.44
